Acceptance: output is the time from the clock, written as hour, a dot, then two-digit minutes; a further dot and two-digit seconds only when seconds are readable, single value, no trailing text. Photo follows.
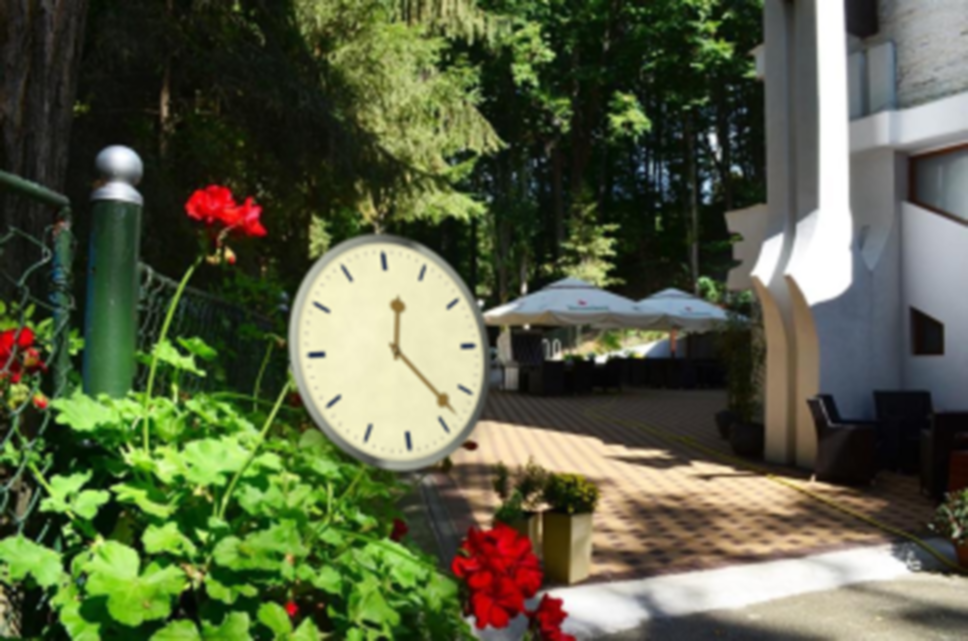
12.23
